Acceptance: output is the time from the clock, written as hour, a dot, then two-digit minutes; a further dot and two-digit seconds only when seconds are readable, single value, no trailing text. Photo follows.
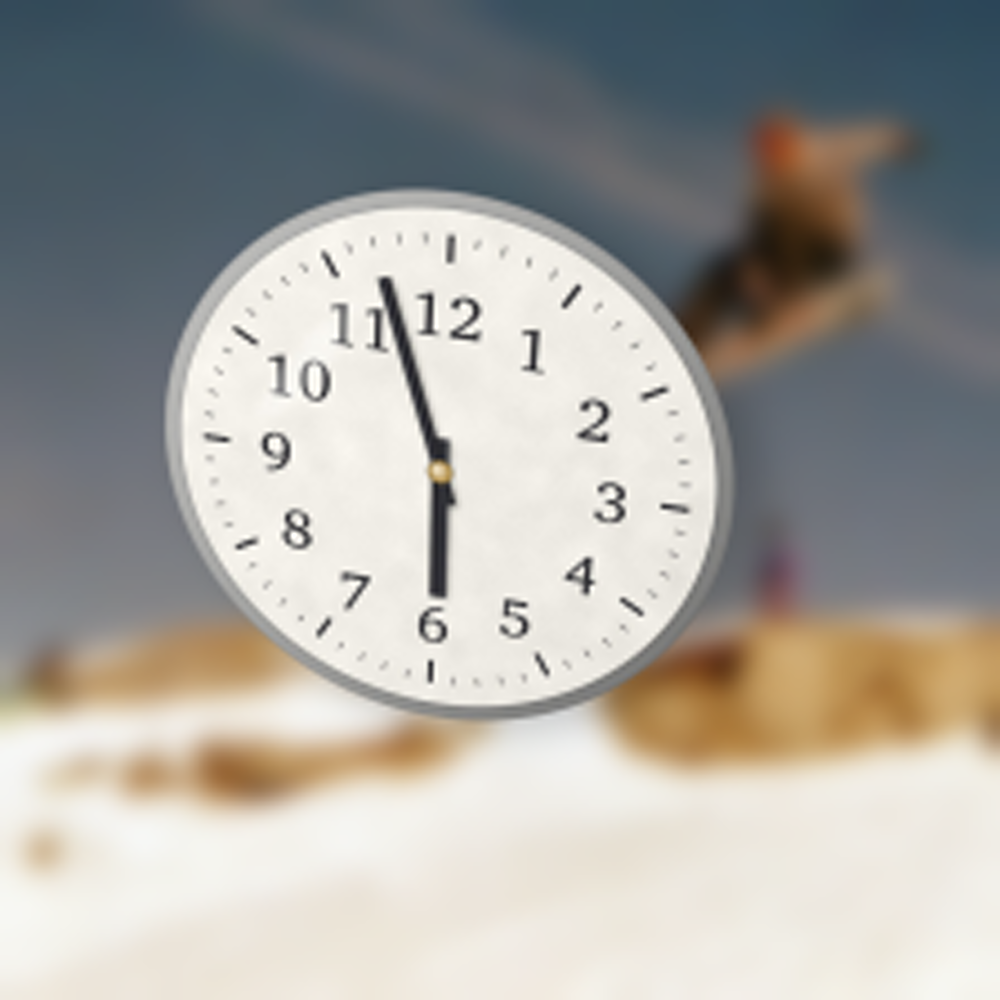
5.57
